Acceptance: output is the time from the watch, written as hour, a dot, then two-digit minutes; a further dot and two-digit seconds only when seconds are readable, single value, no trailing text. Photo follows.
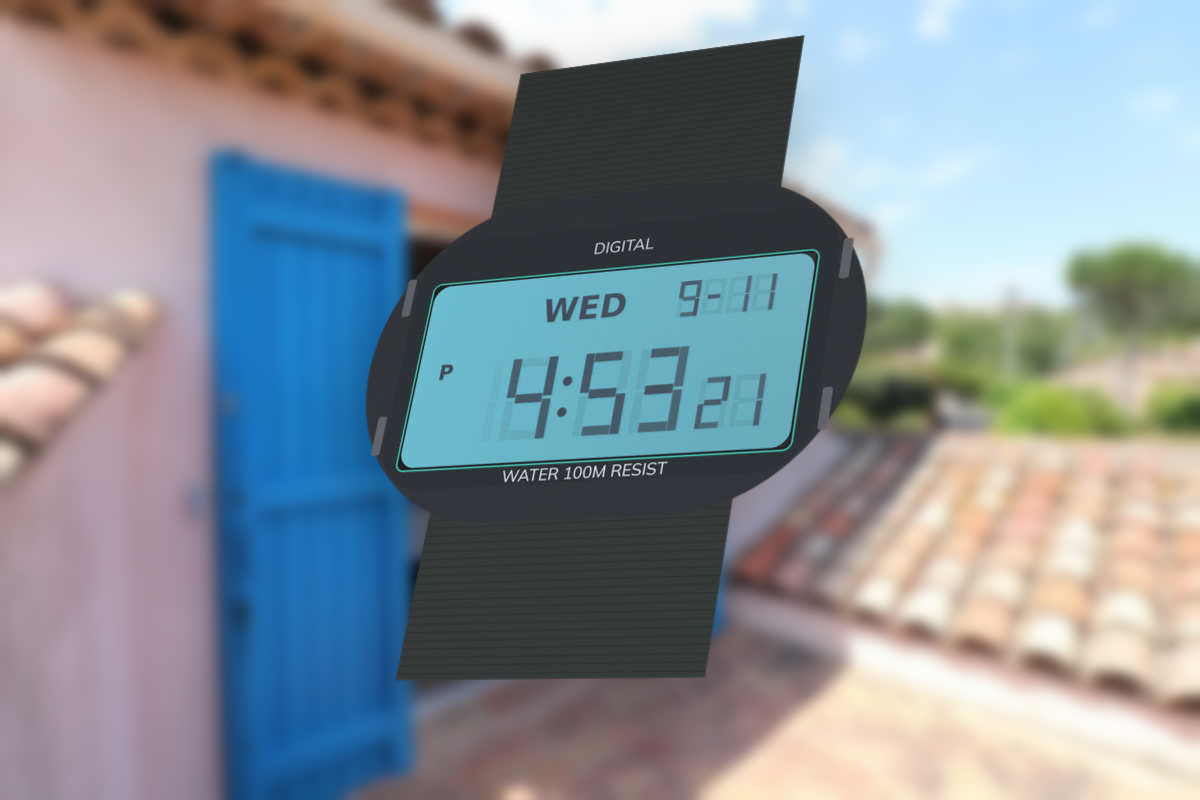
4.53.21
